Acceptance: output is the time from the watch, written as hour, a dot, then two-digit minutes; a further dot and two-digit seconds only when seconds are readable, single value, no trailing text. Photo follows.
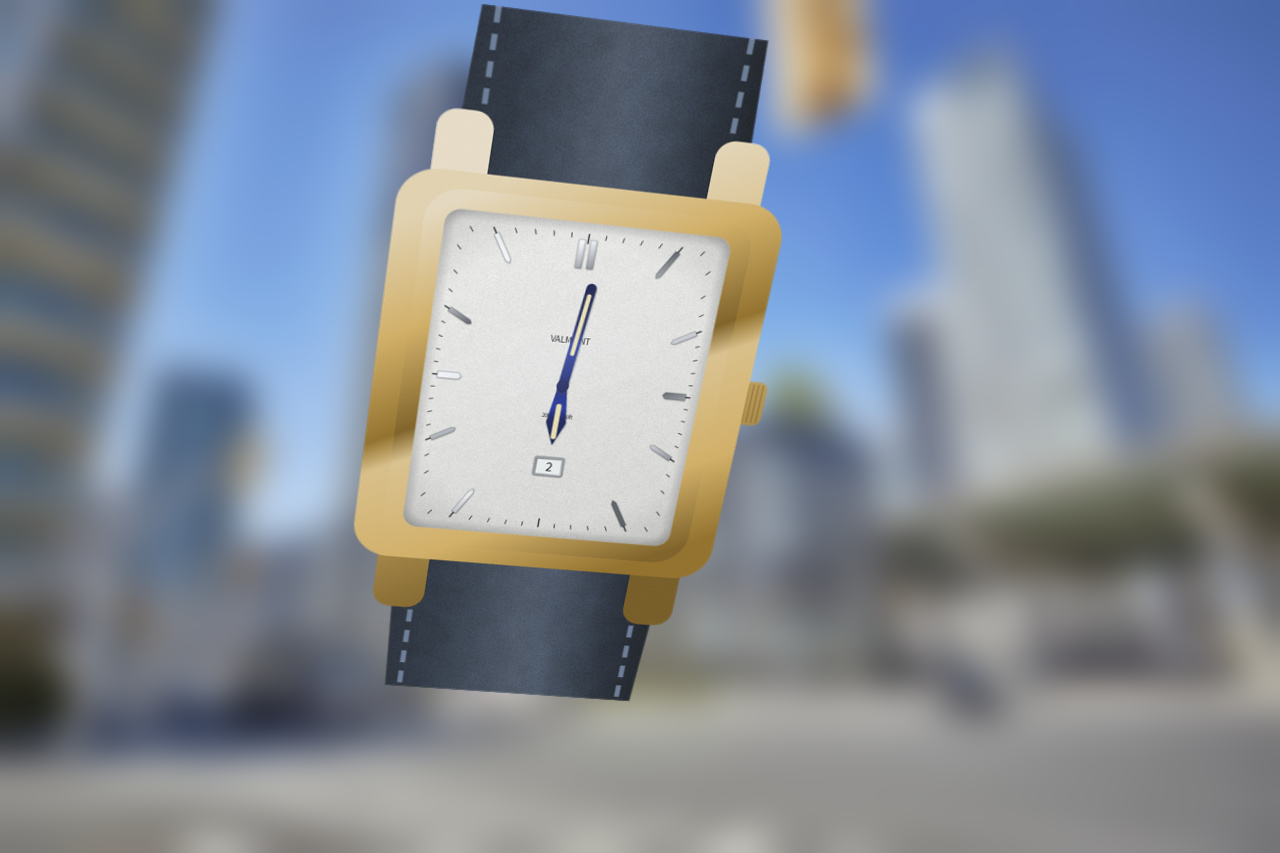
6.01
